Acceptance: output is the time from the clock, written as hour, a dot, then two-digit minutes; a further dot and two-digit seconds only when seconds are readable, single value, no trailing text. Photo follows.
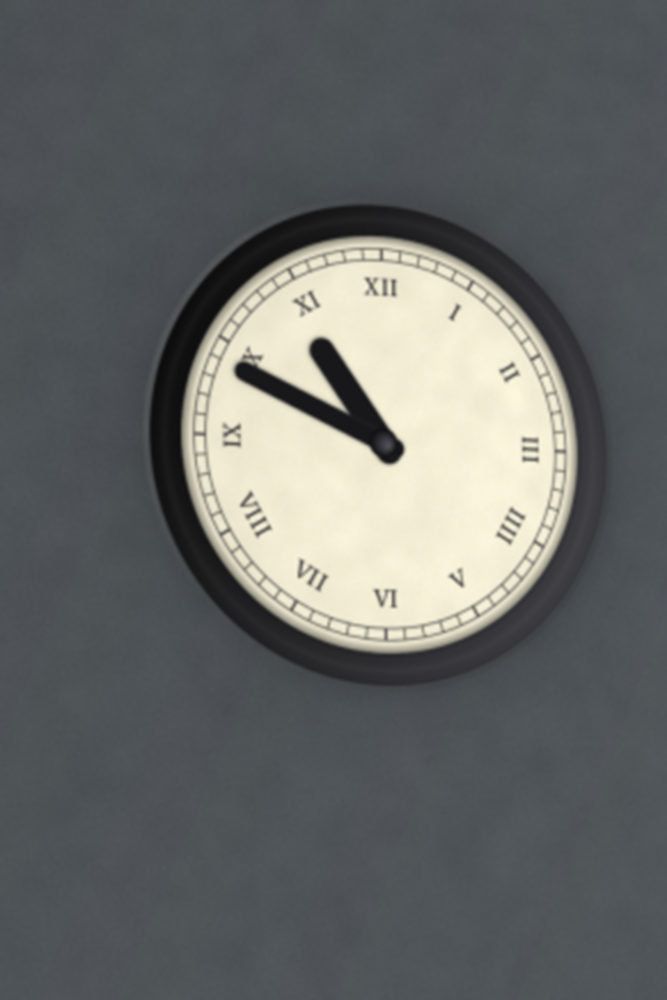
10.49
